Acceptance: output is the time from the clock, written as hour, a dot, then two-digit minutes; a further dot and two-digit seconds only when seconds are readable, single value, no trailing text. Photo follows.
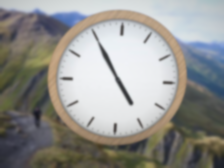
4.55
